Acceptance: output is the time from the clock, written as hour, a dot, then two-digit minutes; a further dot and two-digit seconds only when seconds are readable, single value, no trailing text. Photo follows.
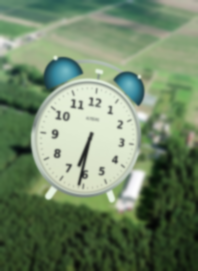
6.31
